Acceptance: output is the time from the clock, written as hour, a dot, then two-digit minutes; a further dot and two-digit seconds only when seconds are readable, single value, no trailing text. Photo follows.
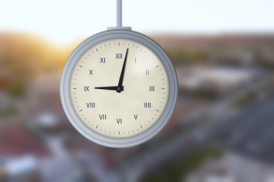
9.02
